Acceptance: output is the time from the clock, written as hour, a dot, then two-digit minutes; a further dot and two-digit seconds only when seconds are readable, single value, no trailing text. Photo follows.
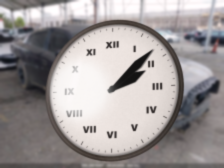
2.08
